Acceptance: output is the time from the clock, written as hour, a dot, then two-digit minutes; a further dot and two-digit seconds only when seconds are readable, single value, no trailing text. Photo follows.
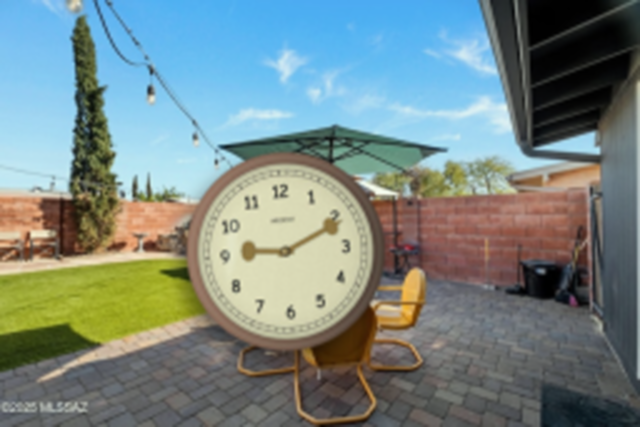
9.11
